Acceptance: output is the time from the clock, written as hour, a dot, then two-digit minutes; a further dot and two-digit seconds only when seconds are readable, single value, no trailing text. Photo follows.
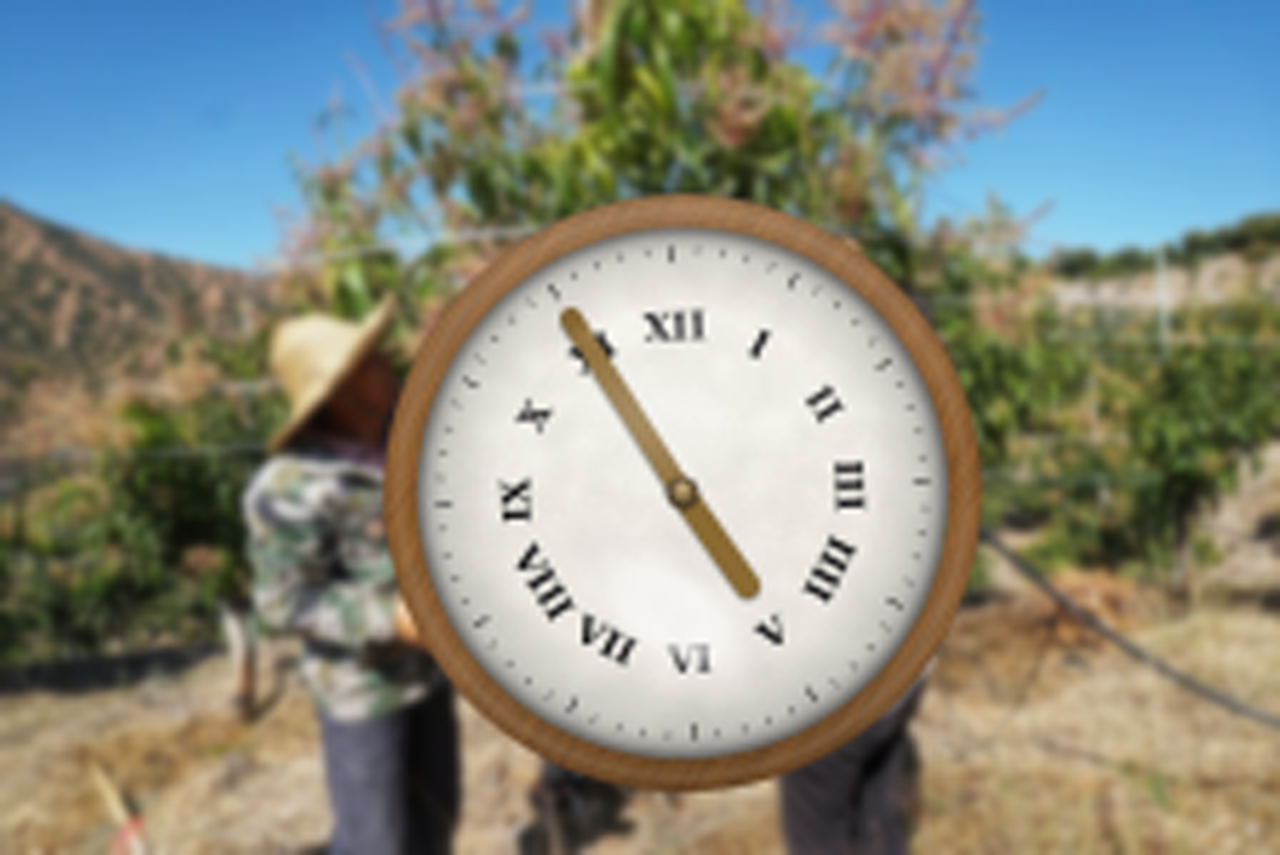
4.55
